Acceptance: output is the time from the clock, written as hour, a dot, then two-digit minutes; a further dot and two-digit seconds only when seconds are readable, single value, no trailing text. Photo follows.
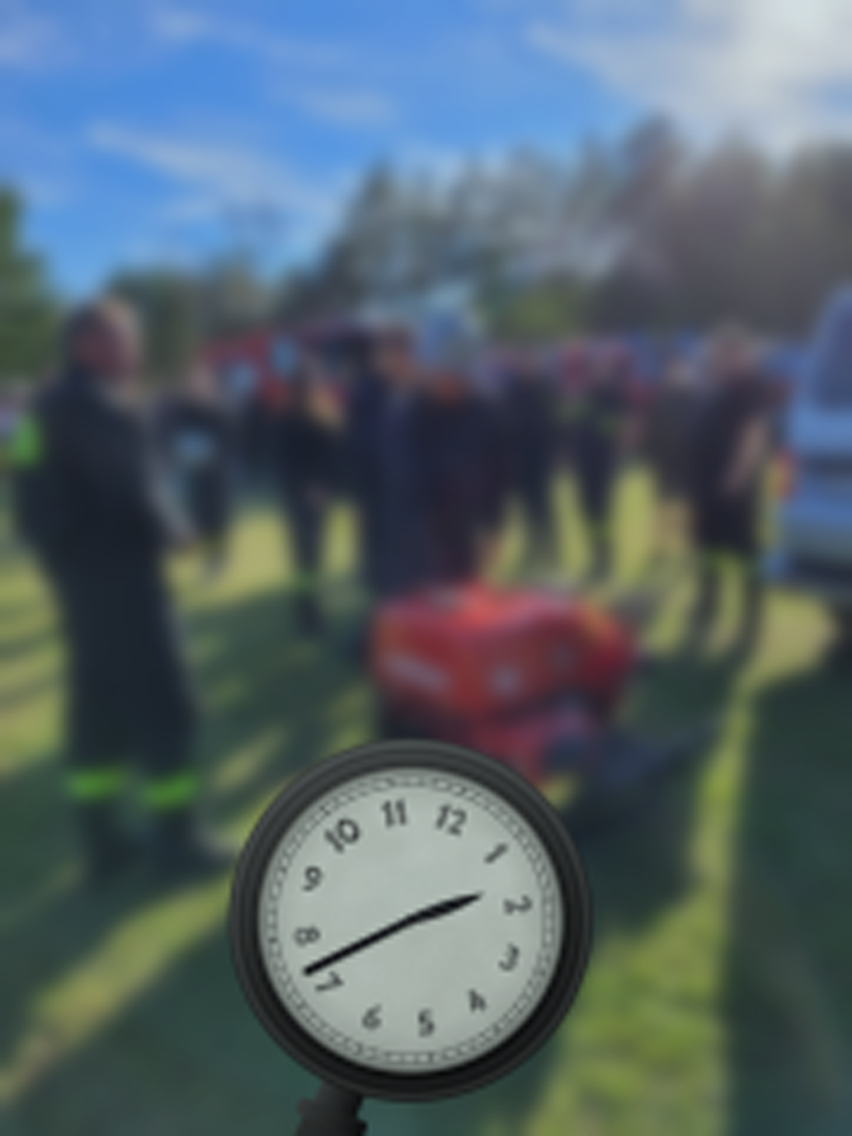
1.37
